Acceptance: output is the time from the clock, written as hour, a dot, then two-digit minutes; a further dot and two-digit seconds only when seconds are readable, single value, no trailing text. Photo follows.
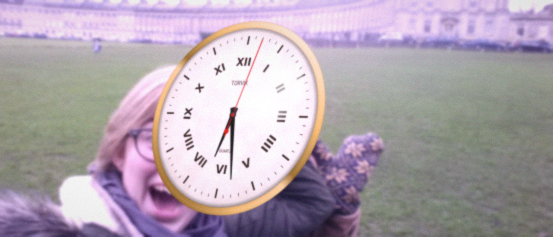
6.28.02
